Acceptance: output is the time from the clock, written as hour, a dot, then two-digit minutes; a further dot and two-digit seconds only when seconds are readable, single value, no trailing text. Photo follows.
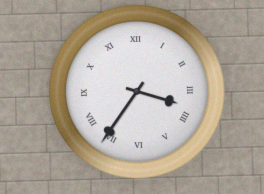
3.36
